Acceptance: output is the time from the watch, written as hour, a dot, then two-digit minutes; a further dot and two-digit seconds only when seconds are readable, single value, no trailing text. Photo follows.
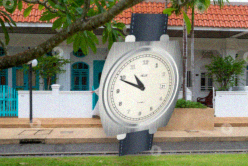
10.49
